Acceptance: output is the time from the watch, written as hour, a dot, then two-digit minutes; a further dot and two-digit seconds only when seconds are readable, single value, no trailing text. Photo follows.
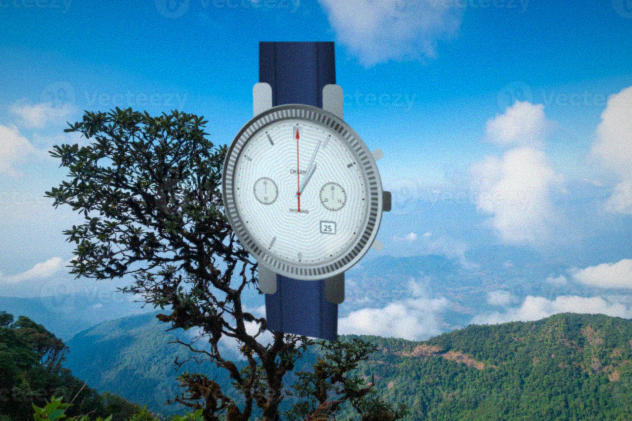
1.04
